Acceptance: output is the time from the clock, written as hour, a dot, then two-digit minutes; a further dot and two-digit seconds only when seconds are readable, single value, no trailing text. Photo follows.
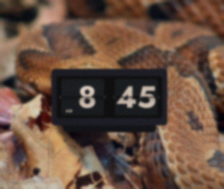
8.45
